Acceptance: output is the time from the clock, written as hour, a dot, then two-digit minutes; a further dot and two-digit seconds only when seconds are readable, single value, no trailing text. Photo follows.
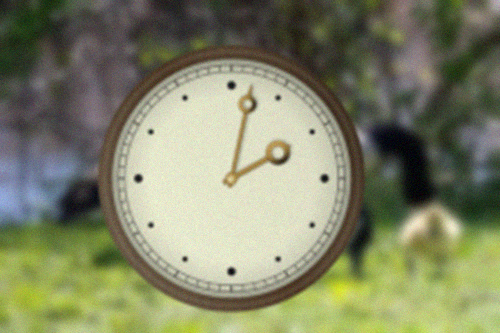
2.02
